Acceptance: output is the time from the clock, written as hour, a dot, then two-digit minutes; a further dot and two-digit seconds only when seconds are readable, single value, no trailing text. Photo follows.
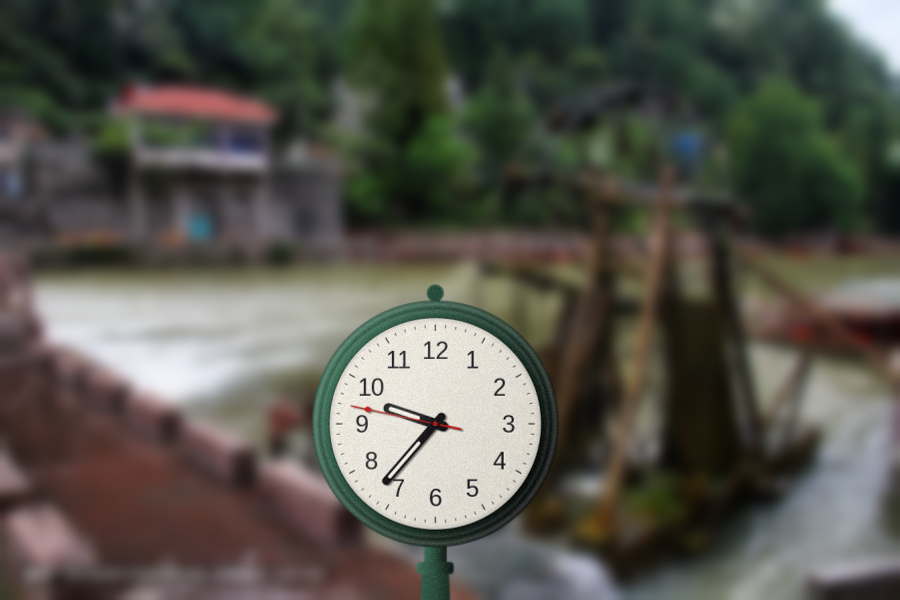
9.36.47
